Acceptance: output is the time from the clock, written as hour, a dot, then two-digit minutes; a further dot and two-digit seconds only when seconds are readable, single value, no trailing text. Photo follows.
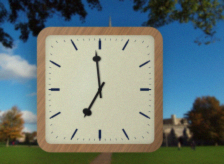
6.59
